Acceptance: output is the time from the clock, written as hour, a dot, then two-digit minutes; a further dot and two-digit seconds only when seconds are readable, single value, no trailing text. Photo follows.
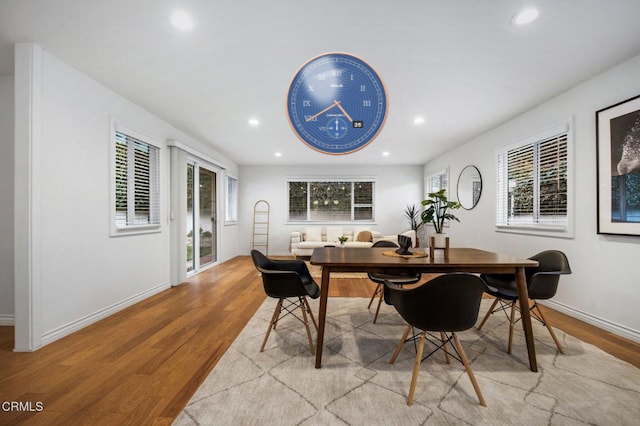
4.40
